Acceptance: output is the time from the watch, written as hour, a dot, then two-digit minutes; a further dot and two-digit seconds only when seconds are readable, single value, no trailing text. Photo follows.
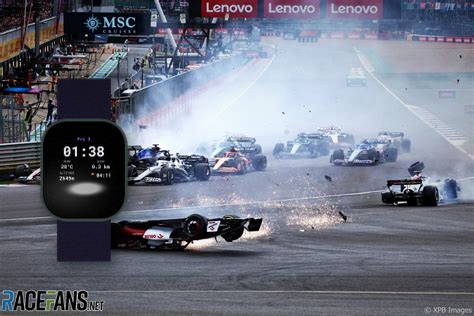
1.38
